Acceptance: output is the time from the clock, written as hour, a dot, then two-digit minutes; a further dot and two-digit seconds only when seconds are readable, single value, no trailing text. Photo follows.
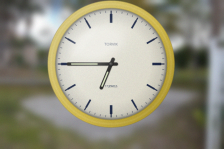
6.45
